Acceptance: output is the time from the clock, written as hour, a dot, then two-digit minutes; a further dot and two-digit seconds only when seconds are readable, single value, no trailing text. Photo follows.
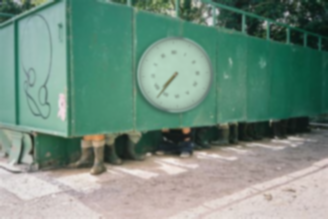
7.37
